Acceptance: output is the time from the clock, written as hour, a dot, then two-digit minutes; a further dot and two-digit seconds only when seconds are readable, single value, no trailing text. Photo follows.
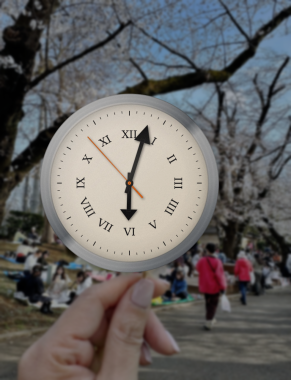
6.02.53
